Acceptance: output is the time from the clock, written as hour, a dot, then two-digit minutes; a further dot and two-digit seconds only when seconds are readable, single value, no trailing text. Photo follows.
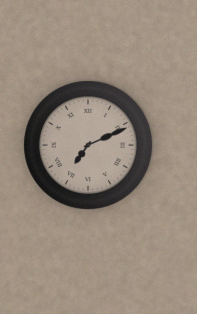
7.11
